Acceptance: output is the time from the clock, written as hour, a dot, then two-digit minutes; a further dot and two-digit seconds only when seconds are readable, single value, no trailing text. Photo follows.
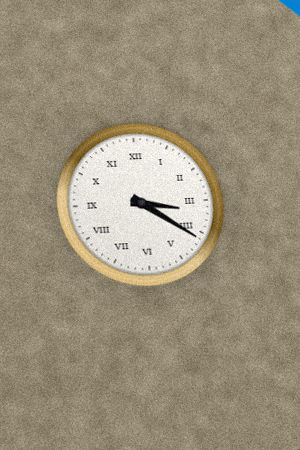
3.21
